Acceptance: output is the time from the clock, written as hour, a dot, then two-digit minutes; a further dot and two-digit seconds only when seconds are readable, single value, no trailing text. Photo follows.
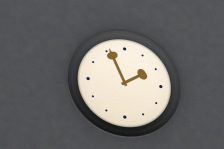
1.56
